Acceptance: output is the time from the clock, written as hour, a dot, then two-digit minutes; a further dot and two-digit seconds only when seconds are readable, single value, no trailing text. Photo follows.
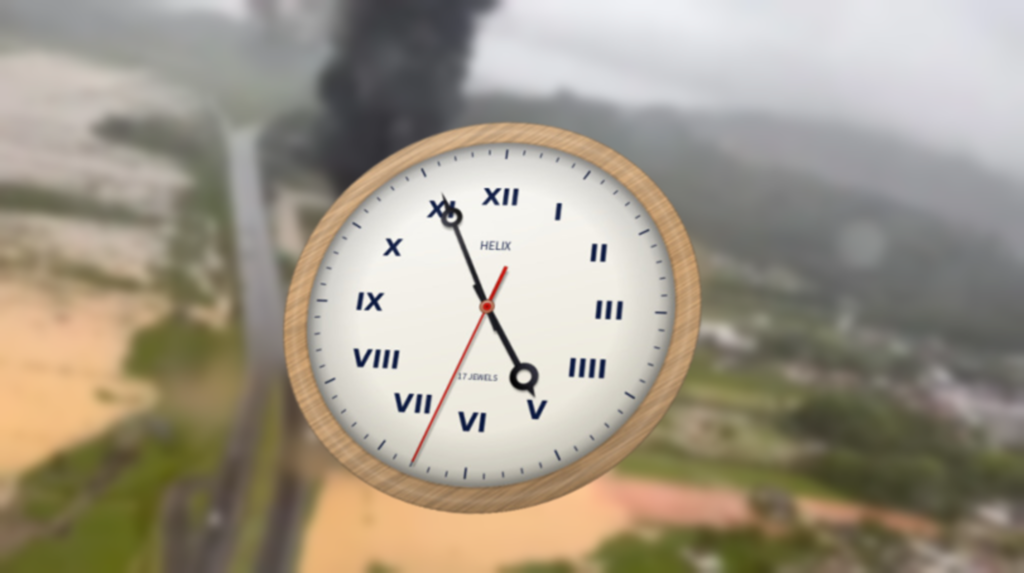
4.55.33
